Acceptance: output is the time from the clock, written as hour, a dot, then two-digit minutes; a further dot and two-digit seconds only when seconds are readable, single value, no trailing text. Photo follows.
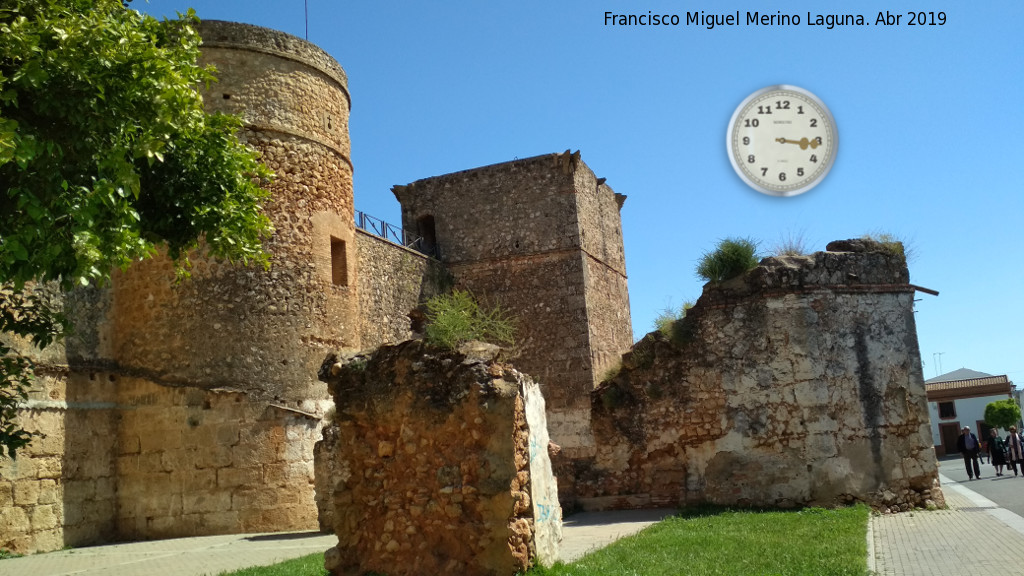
3.16
